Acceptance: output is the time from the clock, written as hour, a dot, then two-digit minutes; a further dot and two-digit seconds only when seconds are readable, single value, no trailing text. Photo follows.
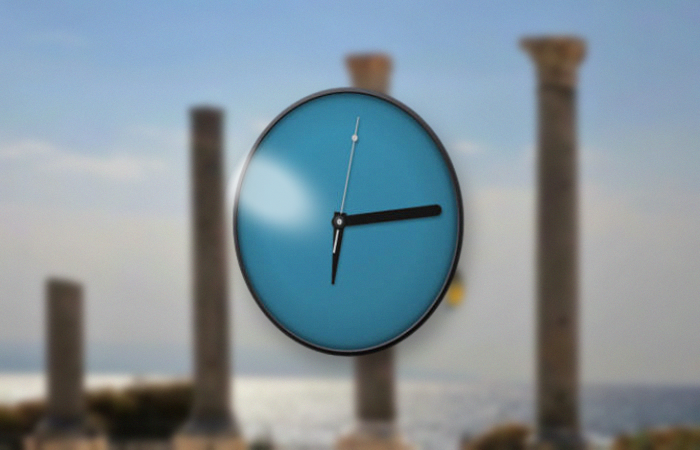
6.14.02
